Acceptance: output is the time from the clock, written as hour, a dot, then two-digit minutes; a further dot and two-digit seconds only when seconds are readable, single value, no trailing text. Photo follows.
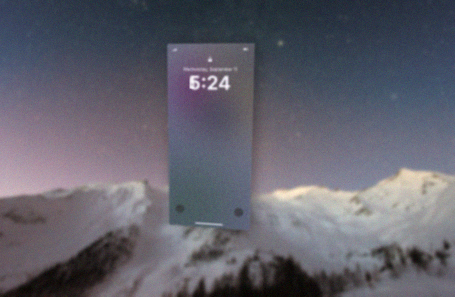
5.24
